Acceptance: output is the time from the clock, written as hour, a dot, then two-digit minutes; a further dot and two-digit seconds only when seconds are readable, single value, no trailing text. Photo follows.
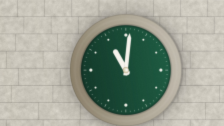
11.01
